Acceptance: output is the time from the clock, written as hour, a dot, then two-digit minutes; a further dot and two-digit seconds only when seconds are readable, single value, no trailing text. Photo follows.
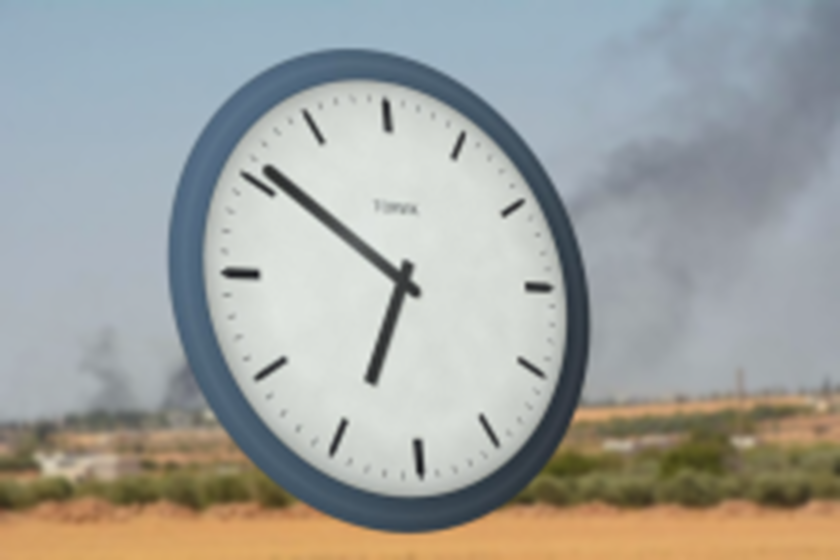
6.51
